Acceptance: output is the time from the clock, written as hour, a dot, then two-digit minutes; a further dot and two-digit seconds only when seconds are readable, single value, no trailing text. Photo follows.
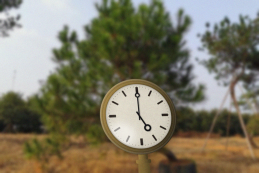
5.00
